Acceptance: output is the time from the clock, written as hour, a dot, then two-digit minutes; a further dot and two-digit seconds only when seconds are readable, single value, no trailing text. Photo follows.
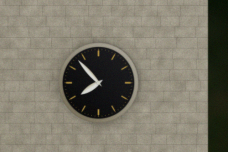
7.53
